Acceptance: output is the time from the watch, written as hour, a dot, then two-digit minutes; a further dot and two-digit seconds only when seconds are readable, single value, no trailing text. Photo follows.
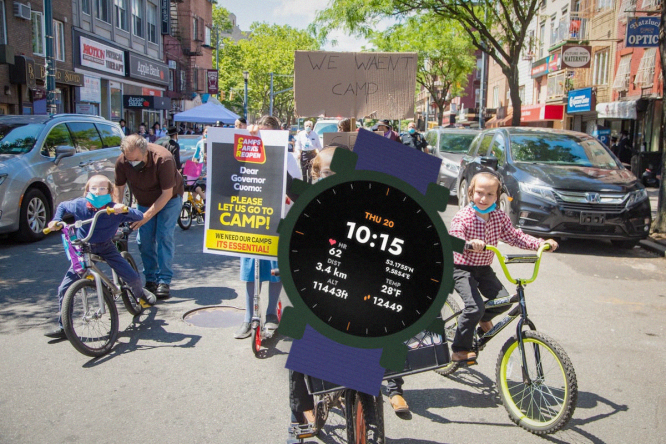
10.15
